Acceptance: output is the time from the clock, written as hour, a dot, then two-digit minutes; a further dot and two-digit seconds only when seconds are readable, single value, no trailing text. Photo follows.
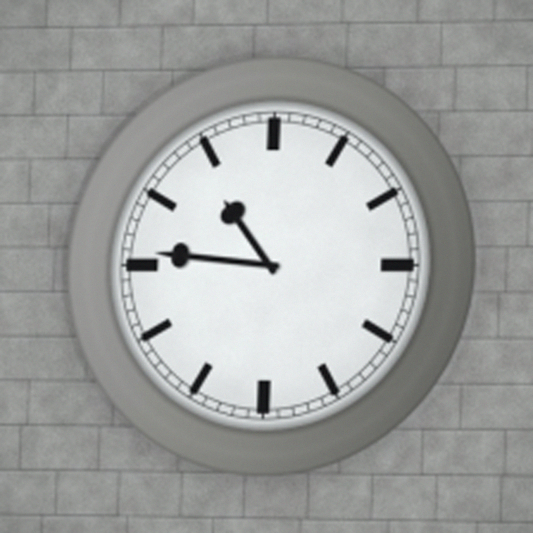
10.46
